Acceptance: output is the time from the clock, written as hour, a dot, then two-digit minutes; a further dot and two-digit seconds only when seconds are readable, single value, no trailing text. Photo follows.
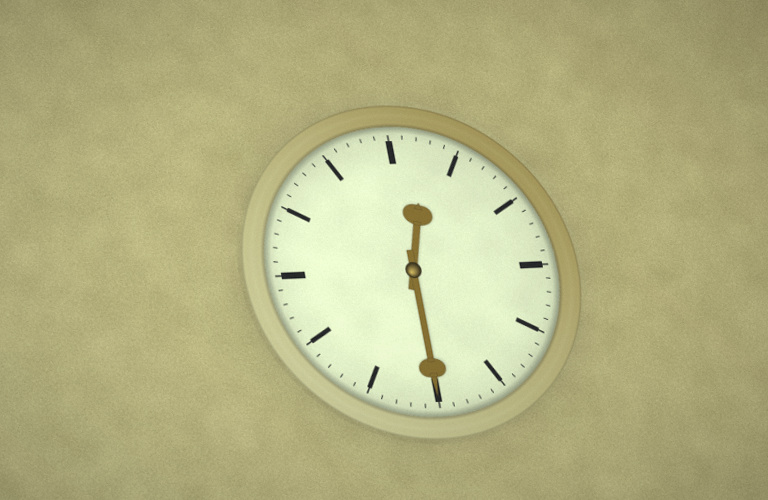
12.30
